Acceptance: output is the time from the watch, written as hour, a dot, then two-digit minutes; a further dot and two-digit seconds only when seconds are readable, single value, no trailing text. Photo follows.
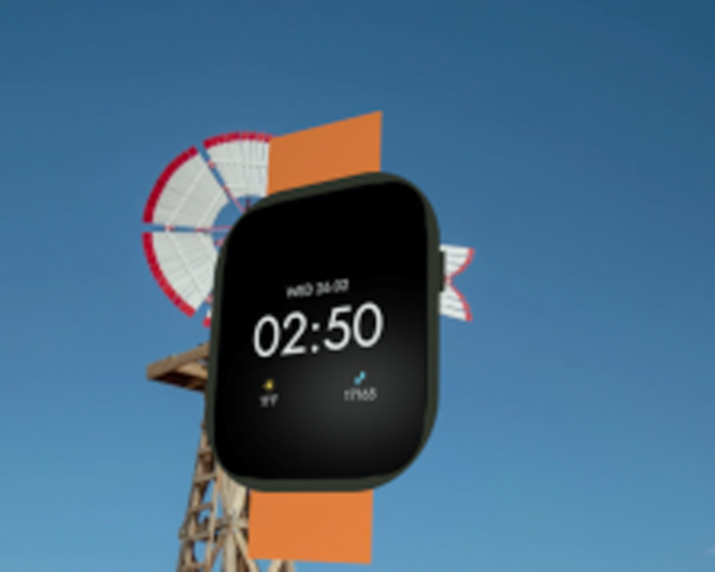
2.50
